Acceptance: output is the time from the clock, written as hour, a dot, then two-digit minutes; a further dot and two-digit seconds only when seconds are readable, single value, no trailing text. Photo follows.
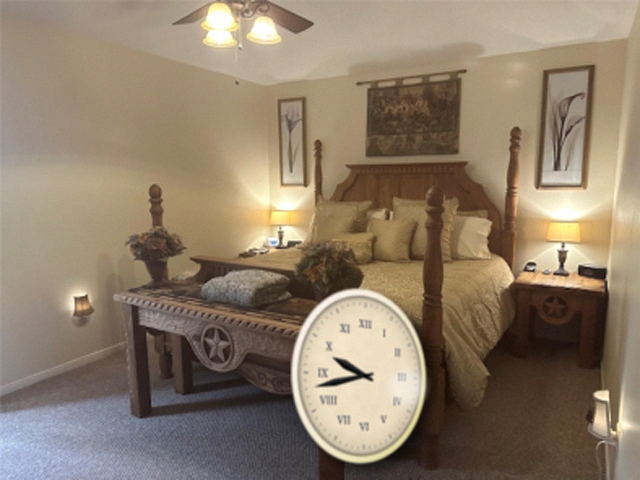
9.43
